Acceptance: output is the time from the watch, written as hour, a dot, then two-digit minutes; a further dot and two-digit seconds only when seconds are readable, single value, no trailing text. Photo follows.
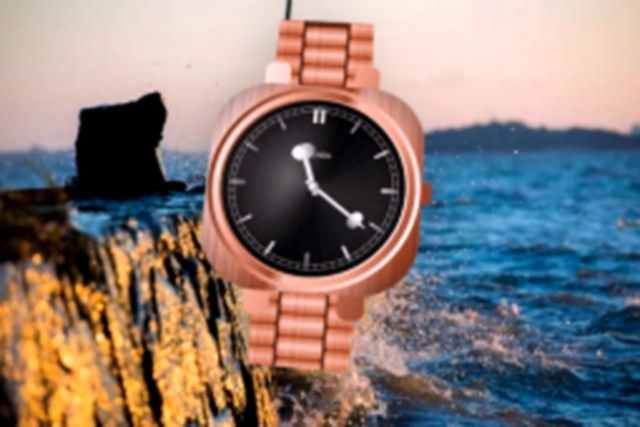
11.21
